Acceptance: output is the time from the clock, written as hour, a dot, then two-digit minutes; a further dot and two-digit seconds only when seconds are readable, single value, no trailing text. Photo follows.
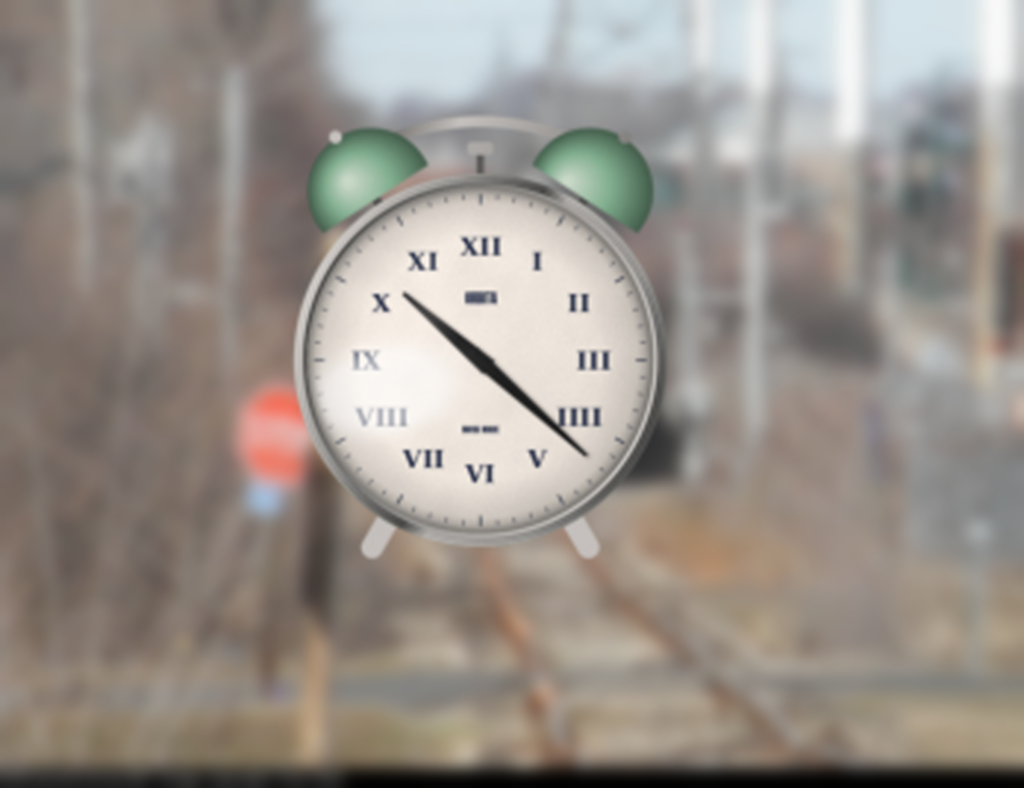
10.22
